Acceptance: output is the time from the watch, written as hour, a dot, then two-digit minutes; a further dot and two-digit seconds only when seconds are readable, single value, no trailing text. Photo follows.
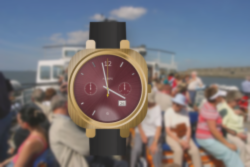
3.58
